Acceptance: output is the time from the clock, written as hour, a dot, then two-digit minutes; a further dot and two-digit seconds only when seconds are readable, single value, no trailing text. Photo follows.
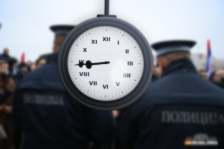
8.44
